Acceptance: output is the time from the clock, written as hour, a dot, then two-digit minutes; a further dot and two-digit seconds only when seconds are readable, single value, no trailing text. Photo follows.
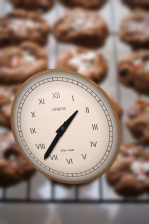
1.37
